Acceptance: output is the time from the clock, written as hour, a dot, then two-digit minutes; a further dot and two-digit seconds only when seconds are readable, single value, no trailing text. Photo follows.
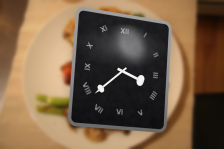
3.38
